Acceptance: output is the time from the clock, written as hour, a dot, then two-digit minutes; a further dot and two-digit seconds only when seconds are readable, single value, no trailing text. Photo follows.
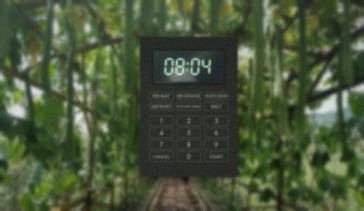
8.04
